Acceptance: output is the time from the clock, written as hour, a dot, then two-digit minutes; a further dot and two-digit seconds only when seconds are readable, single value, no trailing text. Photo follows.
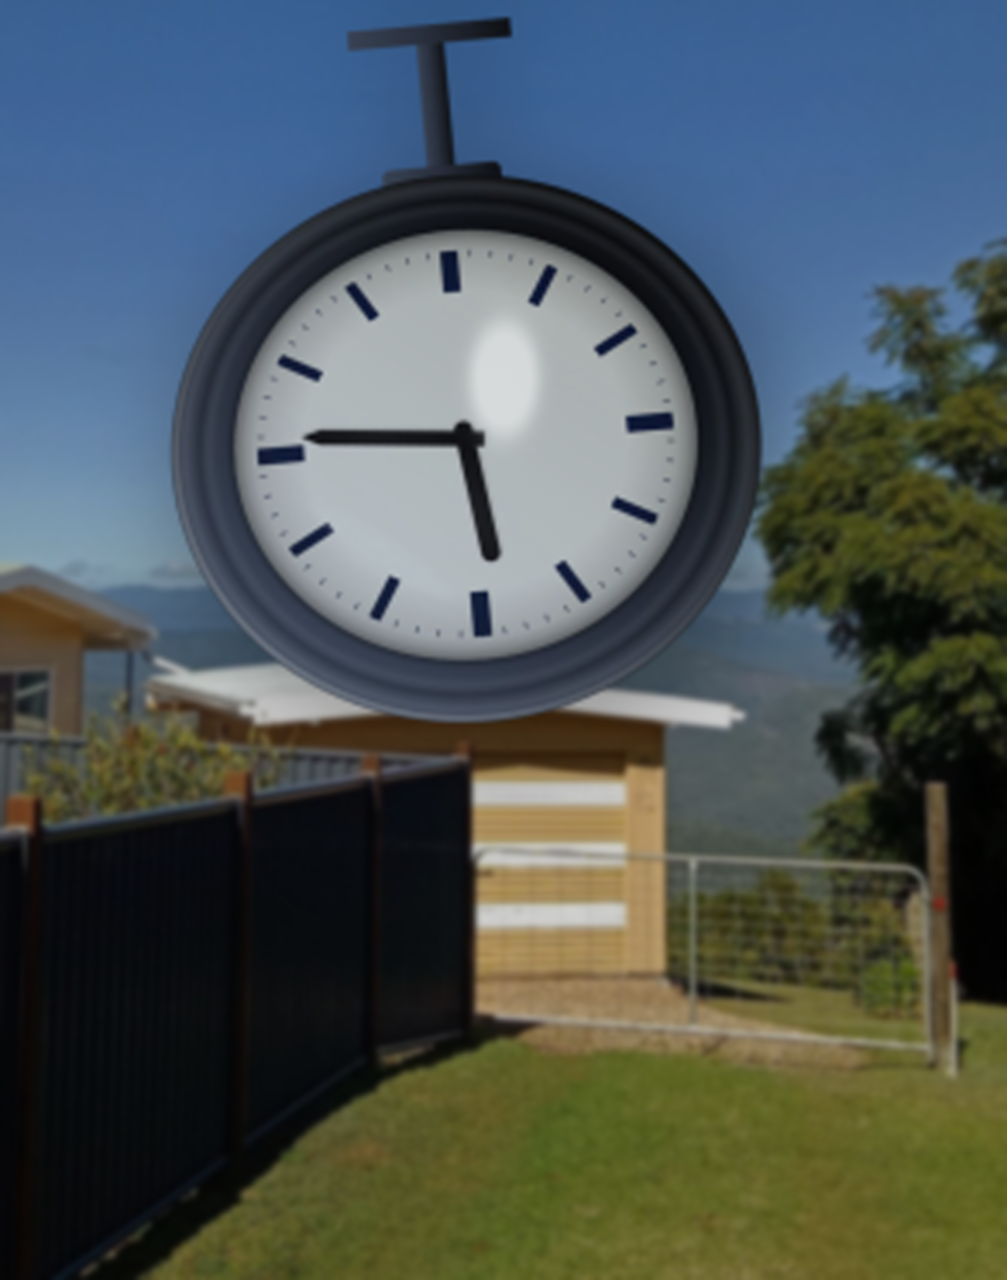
5.46
